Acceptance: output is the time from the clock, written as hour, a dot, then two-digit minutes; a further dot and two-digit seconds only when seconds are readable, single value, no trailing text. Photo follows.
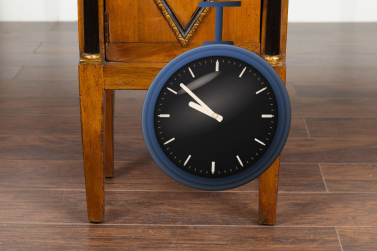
9.52
